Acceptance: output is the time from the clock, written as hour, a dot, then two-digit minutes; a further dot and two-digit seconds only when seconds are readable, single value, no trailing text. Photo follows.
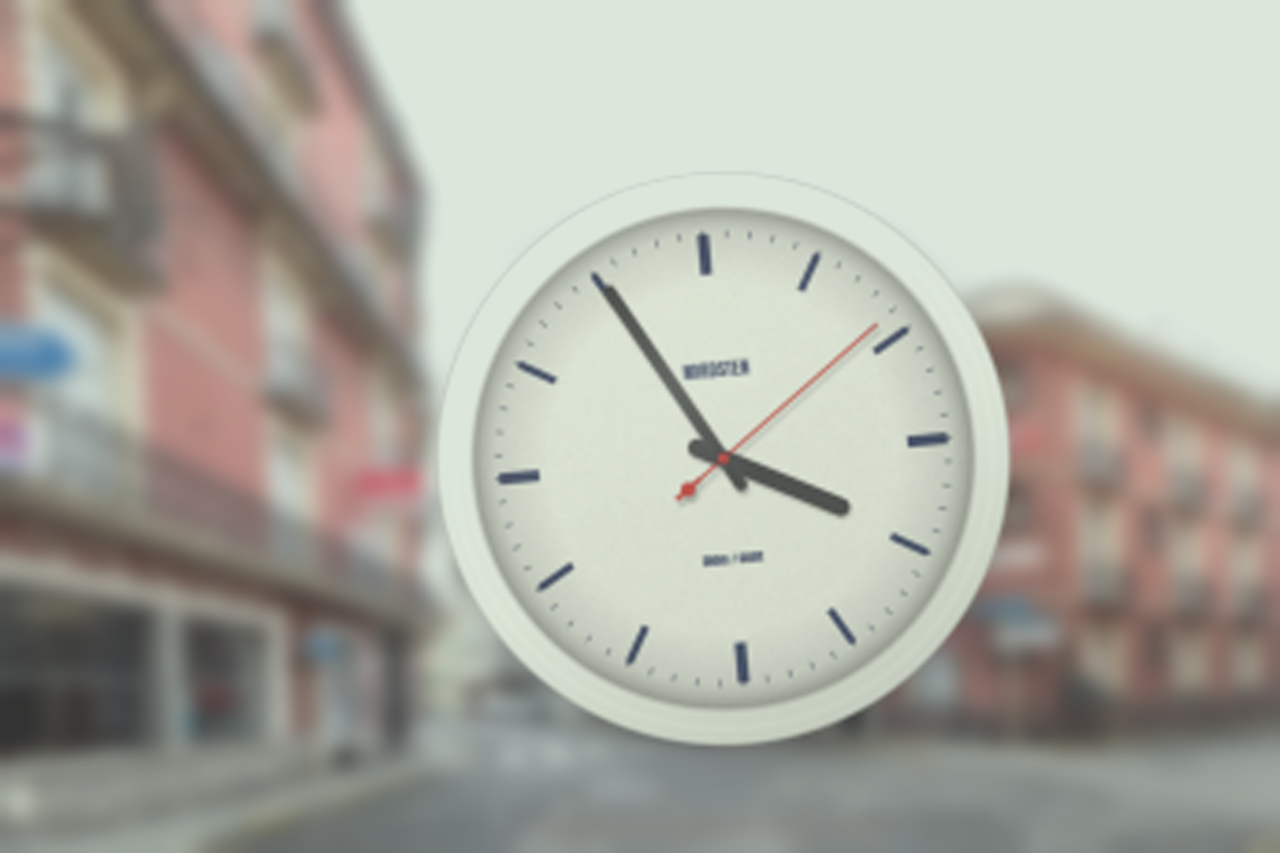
3.55.09
